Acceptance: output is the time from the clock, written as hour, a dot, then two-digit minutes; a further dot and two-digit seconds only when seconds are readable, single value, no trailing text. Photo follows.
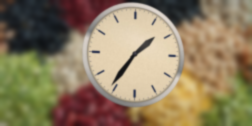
1.36
